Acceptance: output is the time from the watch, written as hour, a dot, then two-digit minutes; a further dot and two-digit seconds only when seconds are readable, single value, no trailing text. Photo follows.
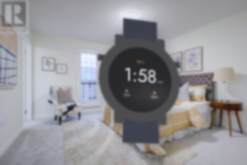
1.58
